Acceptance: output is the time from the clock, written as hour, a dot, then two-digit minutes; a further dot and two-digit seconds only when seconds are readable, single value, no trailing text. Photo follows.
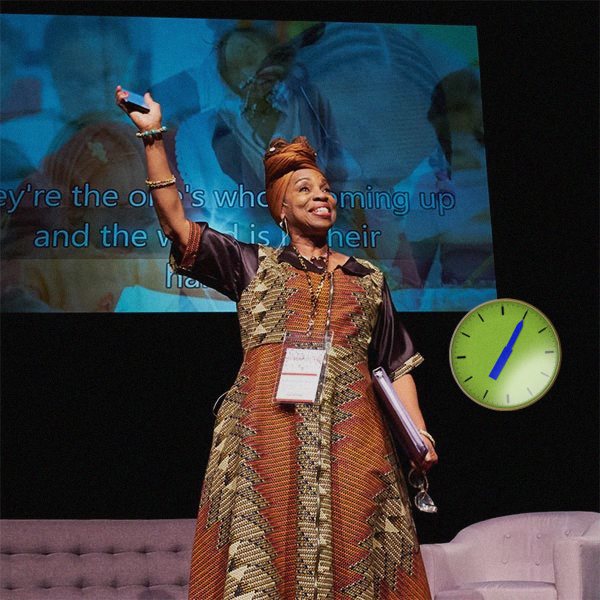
7.05
